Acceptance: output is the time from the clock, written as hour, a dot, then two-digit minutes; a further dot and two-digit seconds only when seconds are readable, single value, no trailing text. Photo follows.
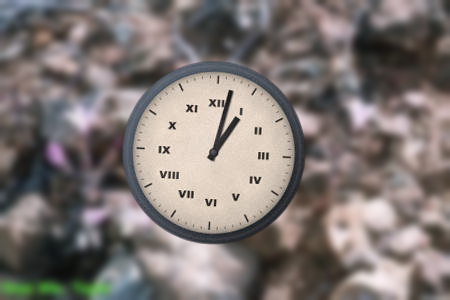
1.02
